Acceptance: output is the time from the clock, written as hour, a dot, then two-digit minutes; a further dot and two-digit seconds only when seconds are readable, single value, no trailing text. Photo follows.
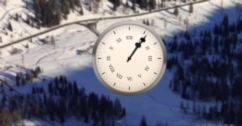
1.06
